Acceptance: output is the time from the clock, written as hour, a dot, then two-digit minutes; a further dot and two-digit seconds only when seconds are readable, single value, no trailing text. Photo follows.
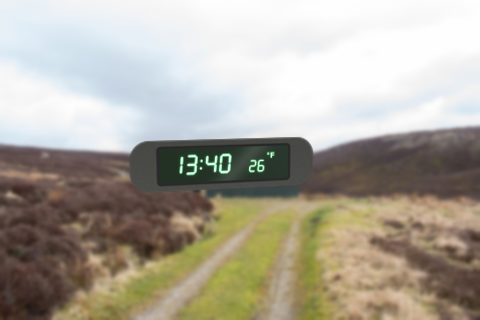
13.40
